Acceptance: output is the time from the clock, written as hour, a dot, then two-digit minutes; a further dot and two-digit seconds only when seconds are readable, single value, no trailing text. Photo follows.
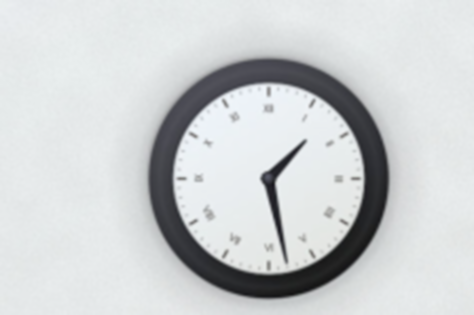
1.28
